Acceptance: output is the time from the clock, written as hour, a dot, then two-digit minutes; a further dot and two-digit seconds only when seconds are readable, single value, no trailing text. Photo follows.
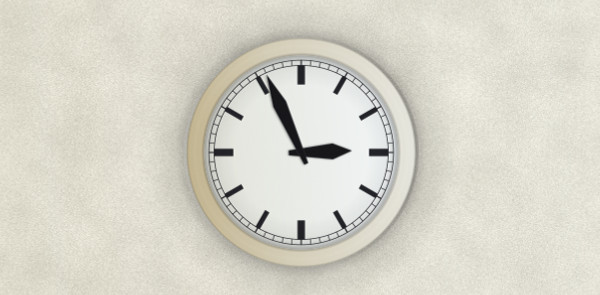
2.56
